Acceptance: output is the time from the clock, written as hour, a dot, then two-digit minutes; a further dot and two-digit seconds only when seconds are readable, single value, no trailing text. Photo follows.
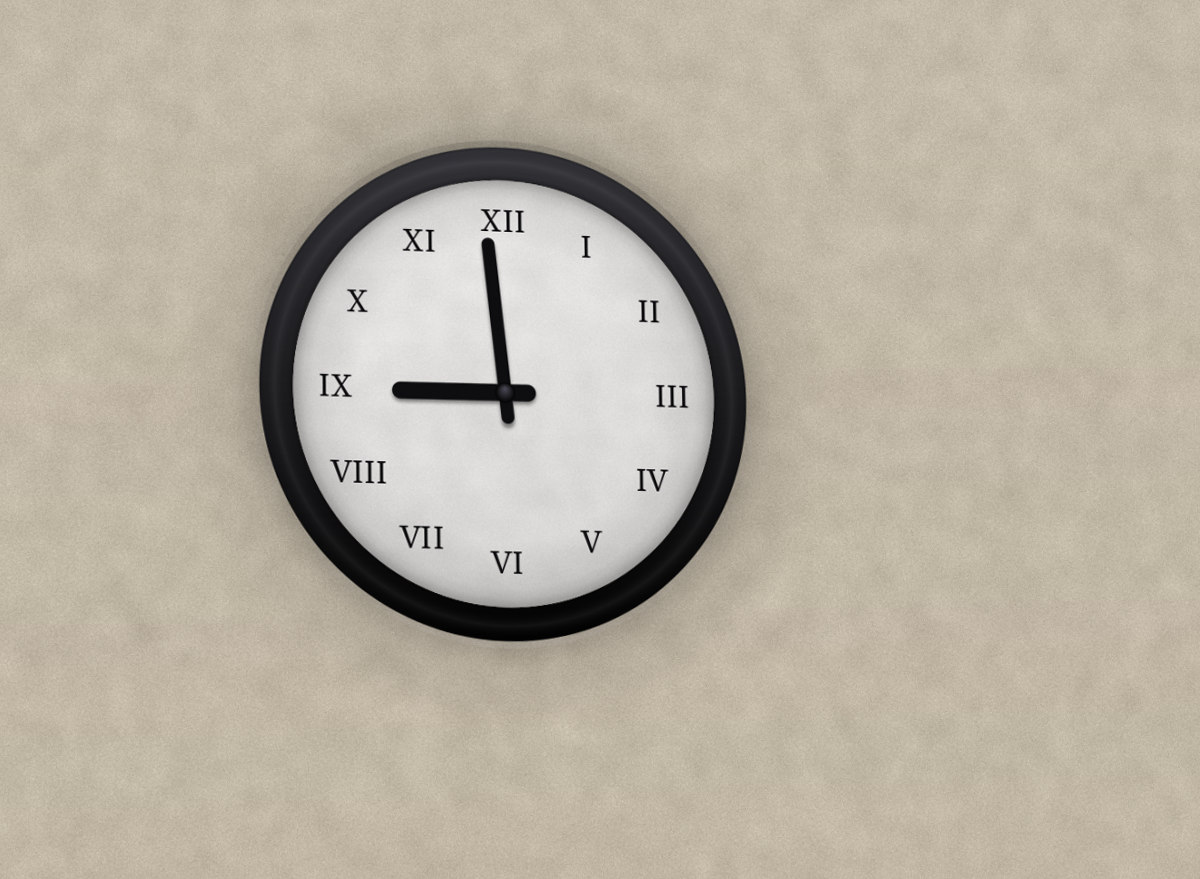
8.59
